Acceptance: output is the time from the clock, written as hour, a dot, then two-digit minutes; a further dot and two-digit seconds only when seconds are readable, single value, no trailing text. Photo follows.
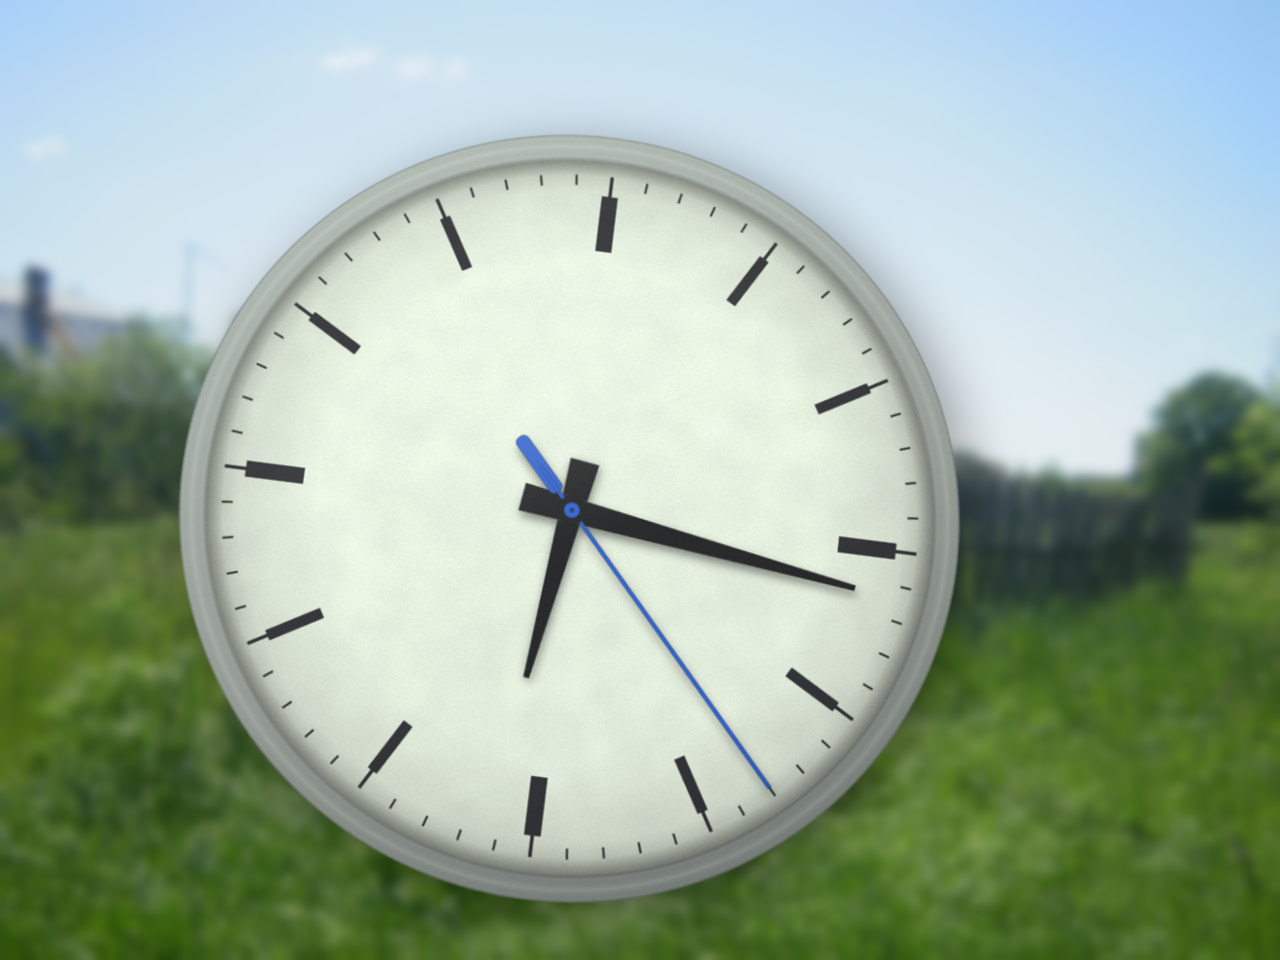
6.16.23
